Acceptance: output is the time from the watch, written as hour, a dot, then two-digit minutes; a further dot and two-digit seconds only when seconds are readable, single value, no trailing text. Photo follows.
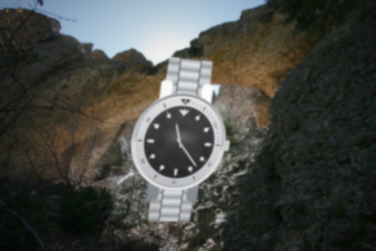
11.23
